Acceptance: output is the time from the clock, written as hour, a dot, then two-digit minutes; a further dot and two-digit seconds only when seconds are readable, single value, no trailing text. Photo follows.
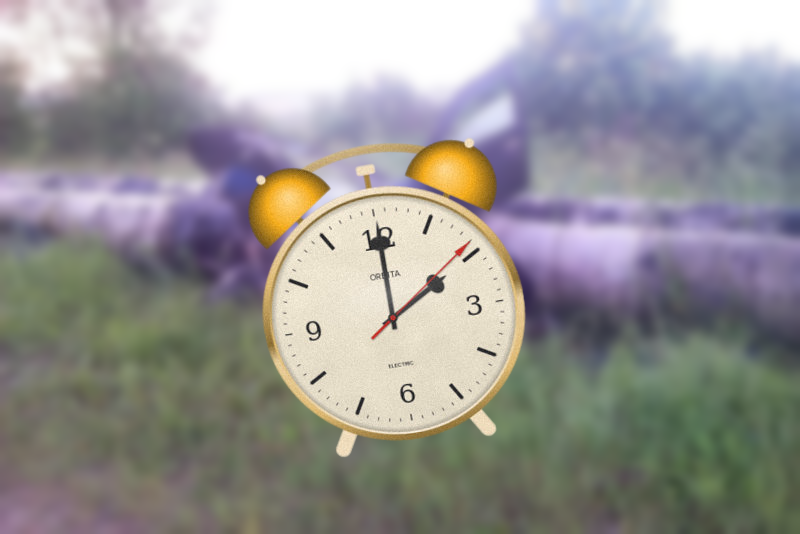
2.00.09
